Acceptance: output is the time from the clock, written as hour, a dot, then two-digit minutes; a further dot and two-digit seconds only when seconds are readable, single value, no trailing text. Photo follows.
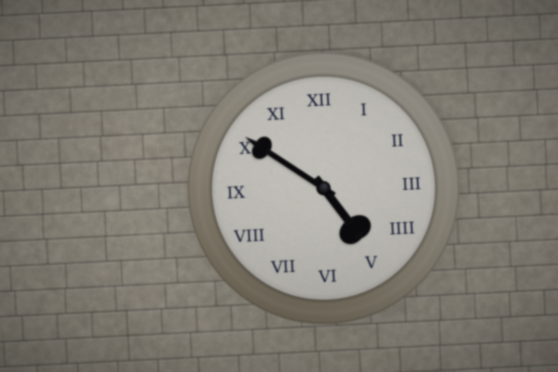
4.51
